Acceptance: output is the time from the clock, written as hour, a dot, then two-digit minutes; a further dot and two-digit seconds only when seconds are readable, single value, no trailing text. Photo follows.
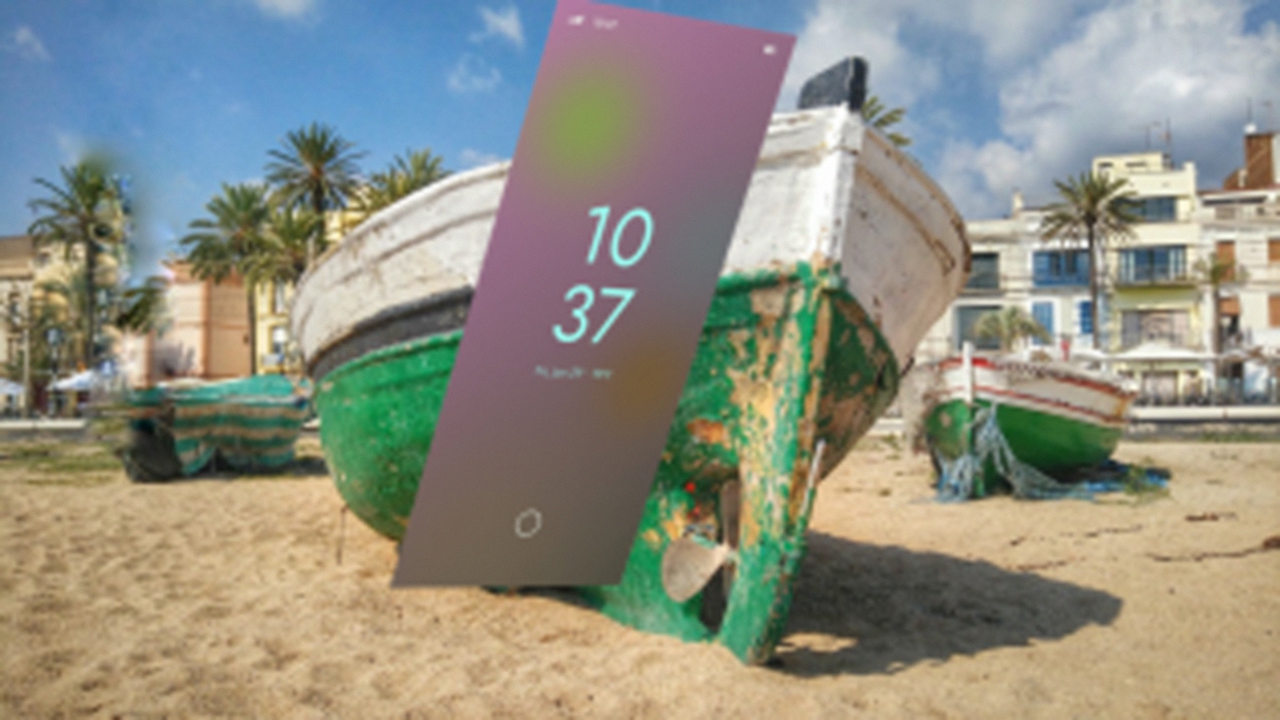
10.37
